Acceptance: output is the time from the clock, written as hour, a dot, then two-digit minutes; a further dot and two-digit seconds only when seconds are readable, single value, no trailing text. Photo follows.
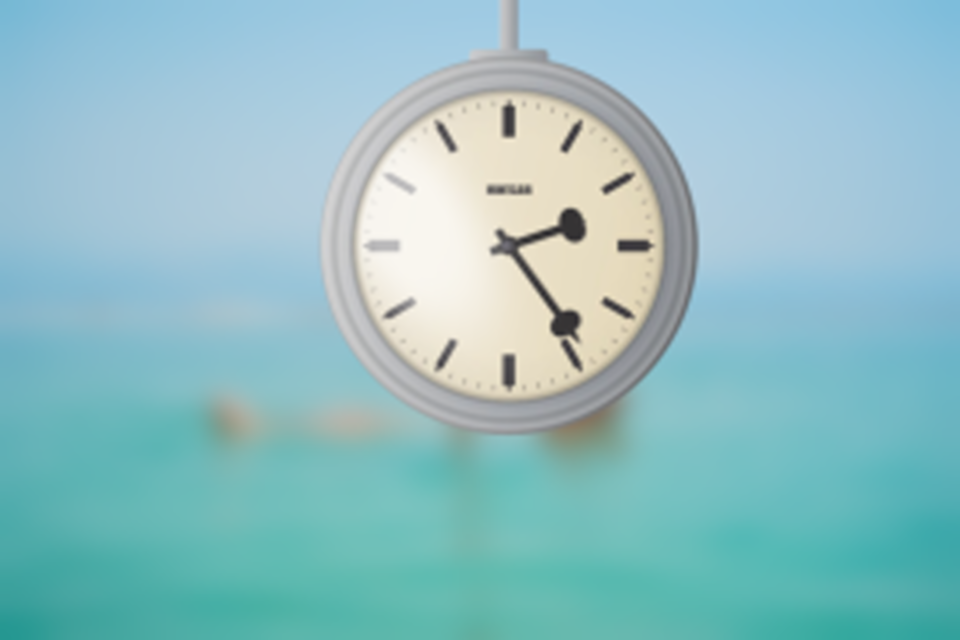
2.24
